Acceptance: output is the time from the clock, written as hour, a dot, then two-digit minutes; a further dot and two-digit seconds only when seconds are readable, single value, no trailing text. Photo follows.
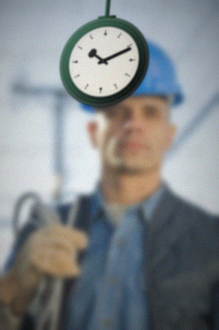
10.11
